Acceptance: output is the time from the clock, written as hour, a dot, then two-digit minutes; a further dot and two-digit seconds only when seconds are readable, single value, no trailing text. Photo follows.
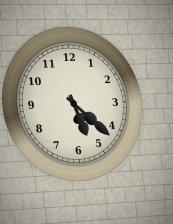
5.22
